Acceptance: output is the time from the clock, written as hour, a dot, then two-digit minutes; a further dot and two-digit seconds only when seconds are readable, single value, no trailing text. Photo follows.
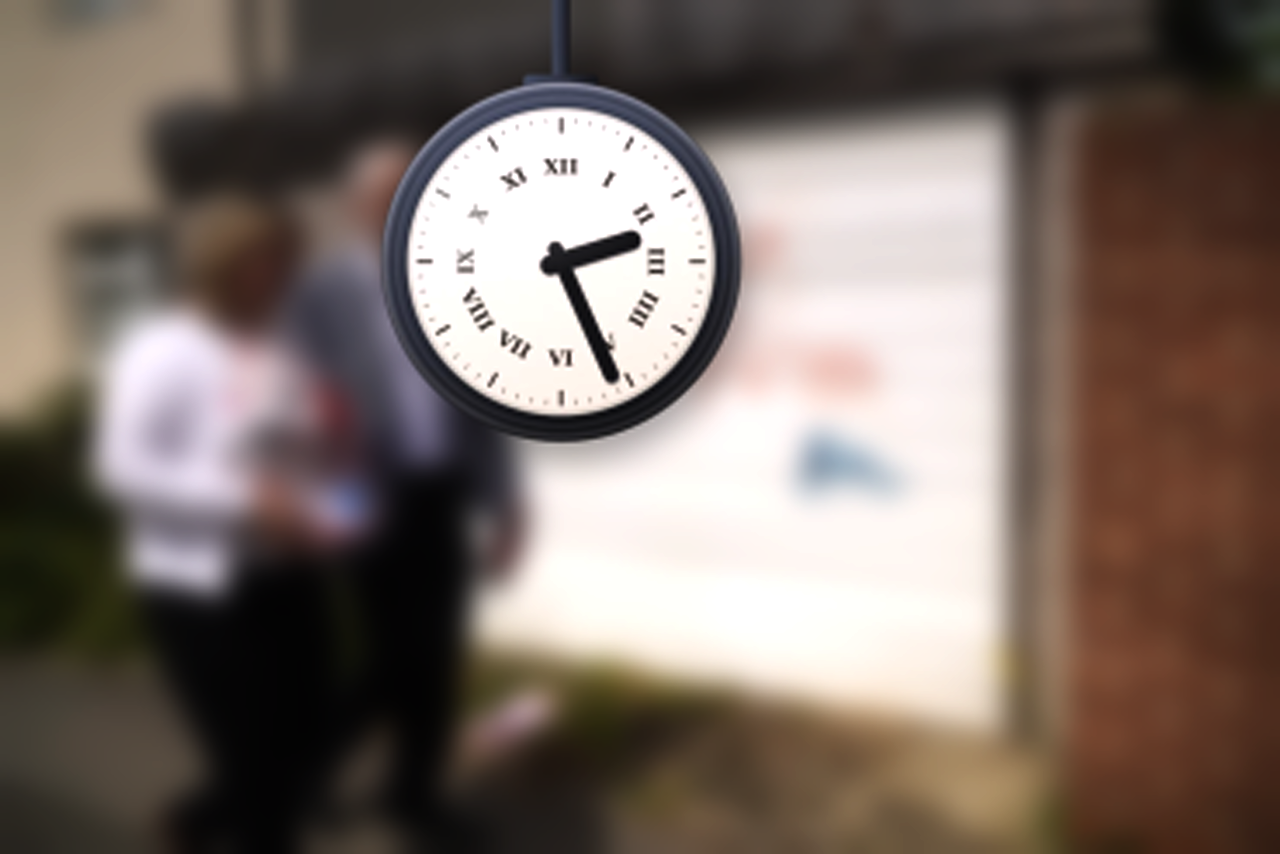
2.26
